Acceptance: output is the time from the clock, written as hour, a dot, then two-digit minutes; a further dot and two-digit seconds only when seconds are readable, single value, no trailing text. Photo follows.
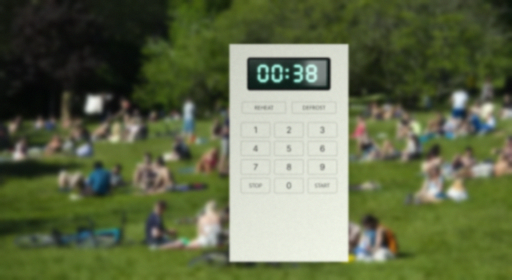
0.38
